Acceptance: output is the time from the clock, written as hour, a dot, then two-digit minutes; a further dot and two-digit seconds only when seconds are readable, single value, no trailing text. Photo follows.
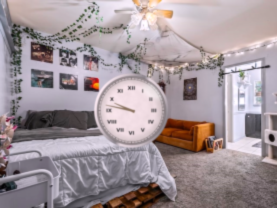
9.47
